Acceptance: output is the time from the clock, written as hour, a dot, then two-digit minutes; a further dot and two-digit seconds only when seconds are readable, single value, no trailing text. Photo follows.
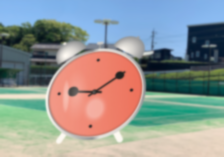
9.09
